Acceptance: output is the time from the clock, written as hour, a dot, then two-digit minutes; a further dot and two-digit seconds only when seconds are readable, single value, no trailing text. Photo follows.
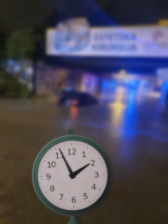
1.56
